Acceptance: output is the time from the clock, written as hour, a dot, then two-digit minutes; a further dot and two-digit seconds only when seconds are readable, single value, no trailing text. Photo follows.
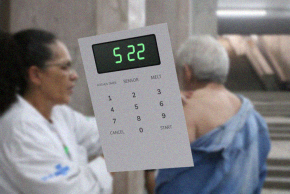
5.22
